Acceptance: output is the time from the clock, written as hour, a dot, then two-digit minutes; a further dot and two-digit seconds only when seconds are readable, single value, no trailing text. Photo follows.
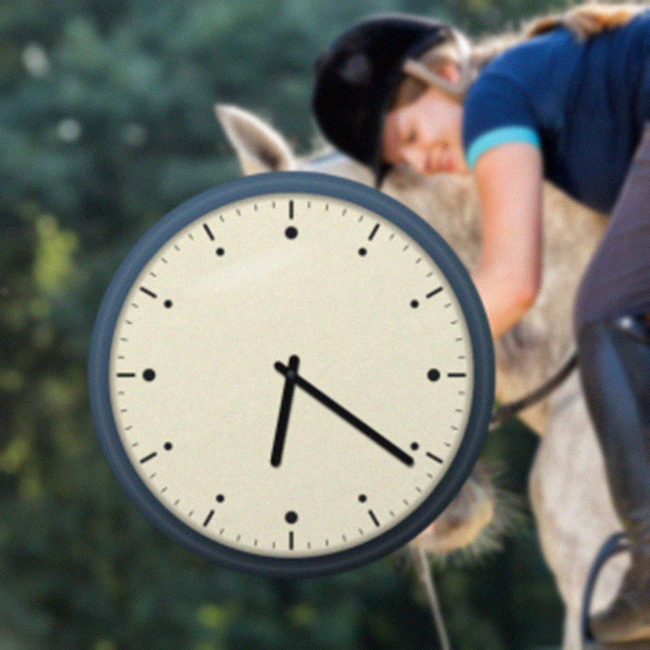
6.21
